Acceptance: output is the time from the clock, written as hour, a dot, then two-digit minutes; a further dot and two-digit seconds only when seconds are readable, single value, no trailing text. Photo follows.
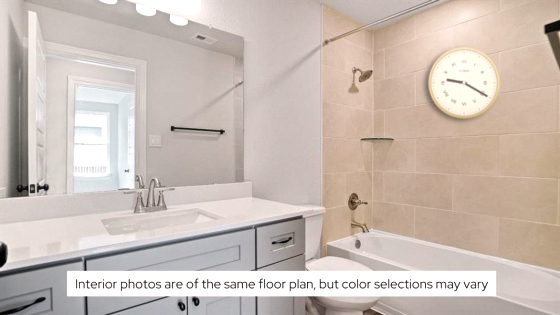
9.20
